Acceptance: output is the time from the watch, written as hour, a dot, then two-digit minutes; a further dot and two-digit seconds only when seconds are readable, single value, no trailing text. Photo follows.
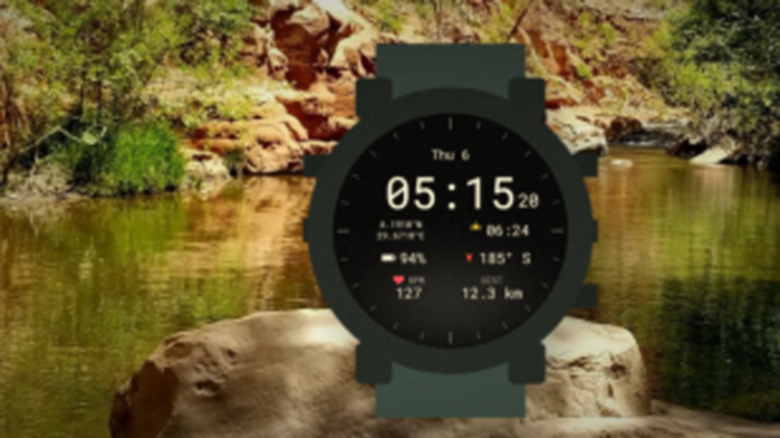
5.15
